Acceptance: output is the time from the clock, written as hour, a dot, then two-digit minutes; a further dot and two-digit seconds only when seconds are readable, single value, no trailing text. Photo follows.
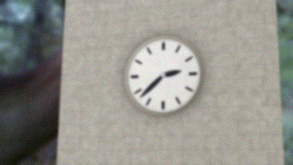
2.38
